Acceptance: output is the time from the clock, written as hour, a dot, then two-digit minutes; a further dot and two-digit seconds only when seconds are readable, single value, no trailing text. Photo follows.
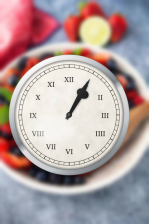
1.05
